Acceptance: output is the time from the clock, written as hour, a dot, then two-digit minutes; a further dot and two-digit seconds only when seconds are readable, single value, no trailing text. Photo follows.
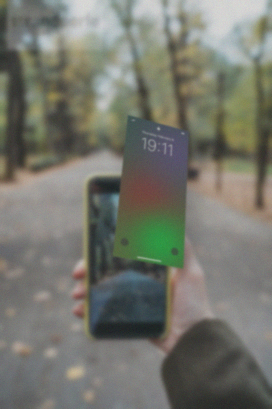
19.11
